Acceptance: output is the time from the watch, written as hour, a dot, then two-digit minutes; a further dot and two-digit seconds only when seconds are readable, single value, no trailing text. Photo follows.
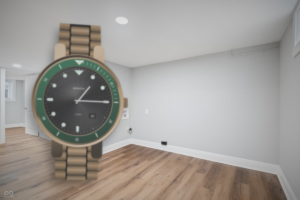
1.15
